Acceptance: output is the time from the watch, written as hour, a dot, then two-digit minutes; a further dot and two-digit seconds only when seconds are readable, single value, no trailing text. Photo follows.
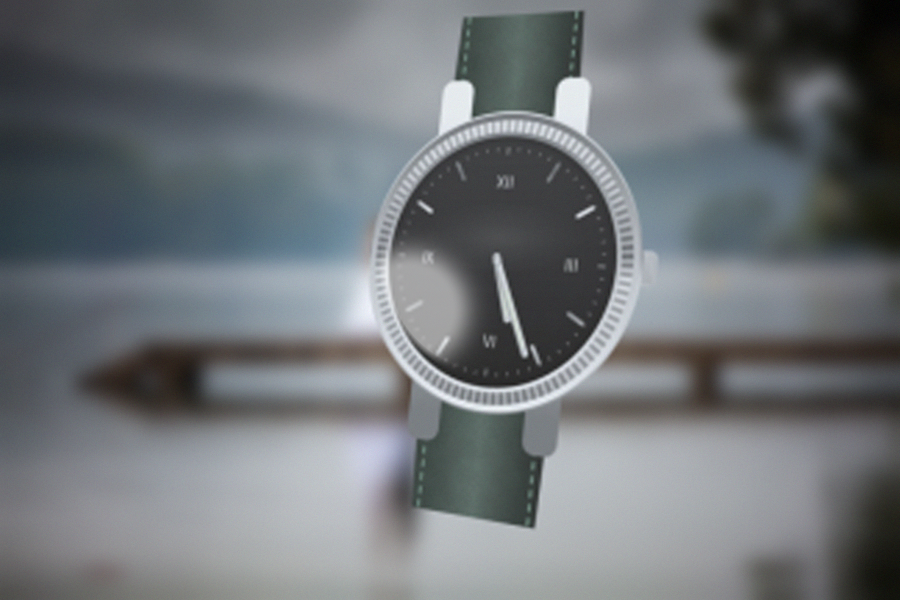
5.26
